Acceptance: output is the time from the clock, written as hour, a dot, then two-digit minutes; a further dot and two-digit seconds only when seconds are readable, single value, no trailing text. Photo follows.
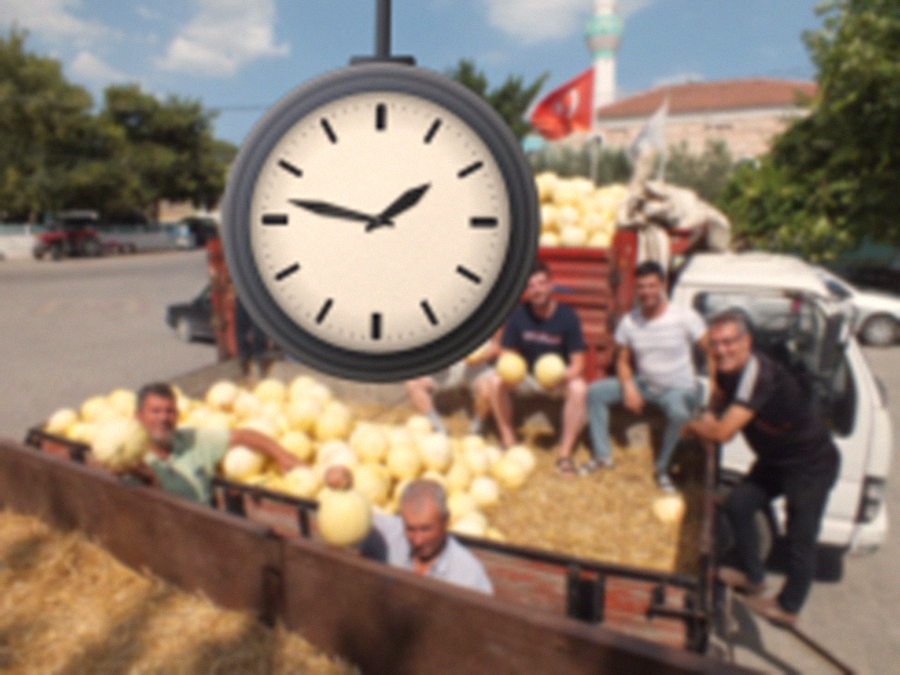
1.47
